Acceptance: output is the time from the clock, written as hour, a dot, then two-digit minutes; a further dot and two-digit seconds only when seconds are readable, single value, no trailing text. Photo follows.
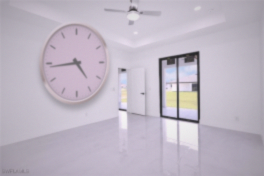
4.44
